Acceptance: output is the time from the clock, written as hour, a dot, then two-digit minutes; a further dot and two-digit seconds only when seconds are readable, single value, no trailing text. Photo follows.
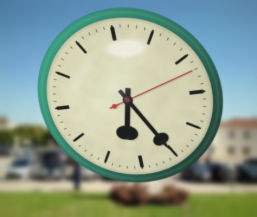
6.25.12
